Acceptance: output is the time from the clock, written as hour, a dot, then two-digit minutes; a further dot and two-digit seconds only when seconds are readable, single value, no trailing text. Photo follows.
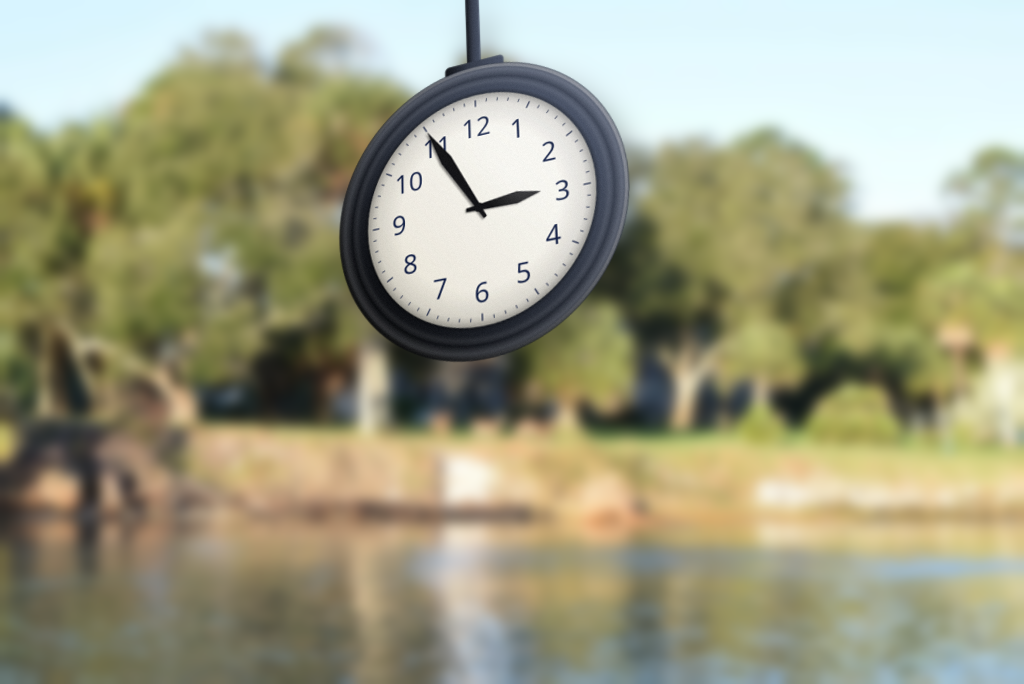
2.55
